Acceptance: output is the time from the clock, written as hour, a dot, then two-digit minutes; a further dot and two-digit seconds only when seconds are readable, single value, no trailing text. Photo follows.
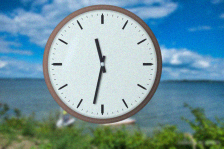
11.32
